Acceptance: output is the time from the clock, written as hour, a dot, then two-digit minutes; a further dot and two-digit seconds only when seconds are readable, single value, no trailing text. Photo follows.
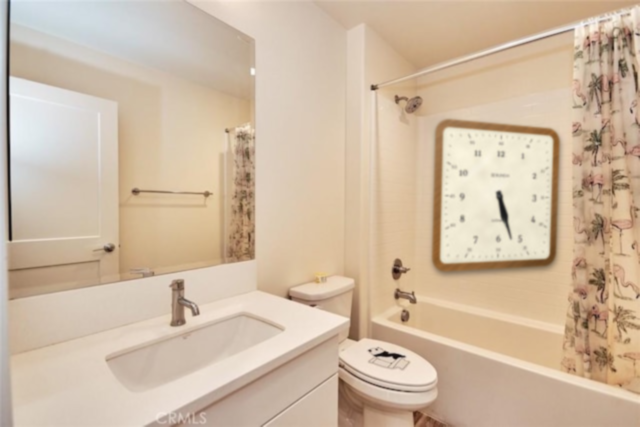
5.27
